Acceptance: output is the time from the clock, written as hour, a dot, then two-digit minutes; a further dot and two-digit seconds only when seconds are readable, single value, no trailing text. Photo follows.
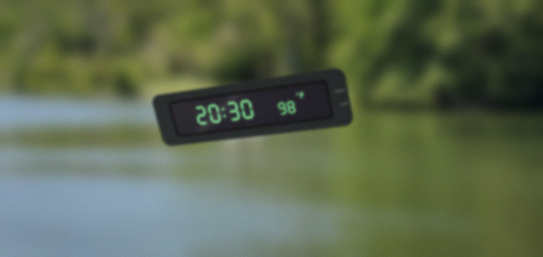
20.30
